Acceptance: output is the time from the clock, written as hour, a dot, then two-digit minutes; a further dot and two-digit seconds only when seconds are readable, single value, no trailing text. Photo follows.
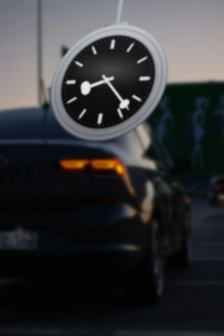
8.23
